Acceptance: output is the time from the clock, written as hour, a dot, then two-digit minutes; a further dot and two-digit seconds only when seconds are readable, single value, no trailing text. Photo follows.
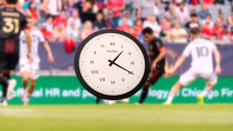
1.20
